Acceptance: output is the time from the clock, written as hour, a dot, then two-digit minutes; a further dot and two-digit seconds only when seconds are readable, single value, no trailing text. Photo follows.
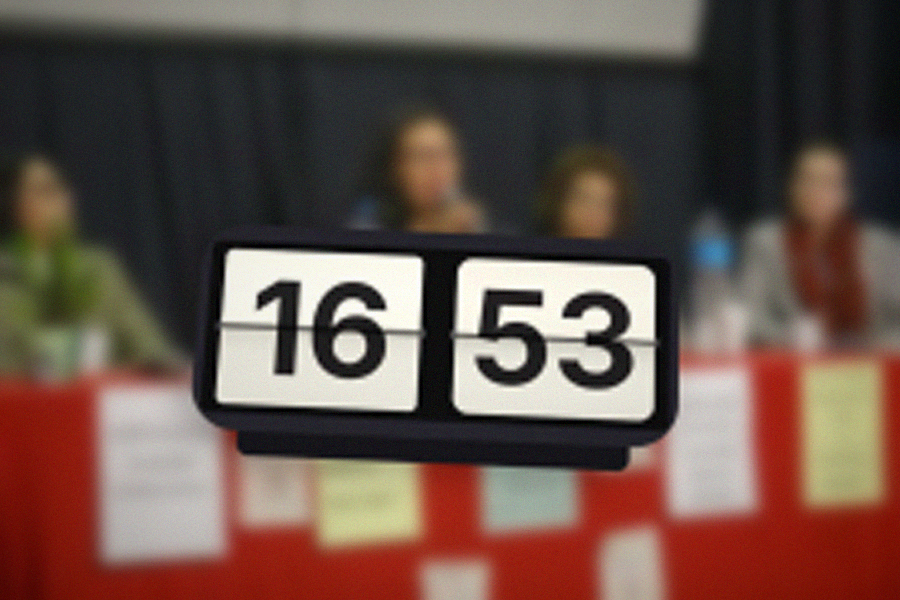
16.53
